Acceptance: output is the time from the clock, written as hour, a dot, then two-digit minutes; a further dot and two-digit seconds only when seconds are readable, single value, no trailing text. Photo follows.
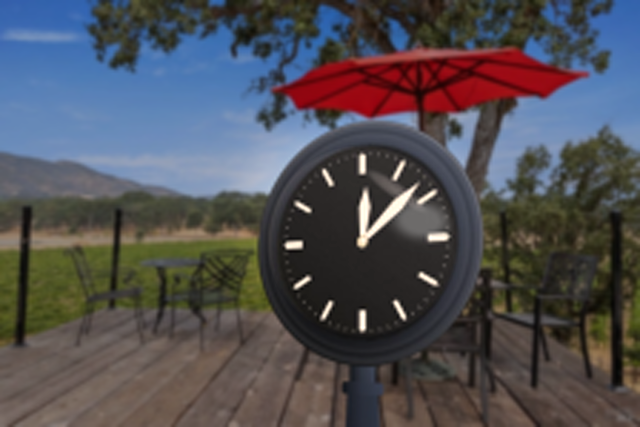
12.08
